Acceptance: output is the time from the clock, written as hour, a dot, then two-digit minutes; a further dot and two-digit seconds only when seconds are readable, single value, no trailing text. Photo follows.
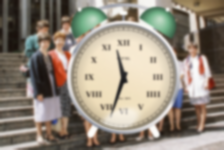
11.33
